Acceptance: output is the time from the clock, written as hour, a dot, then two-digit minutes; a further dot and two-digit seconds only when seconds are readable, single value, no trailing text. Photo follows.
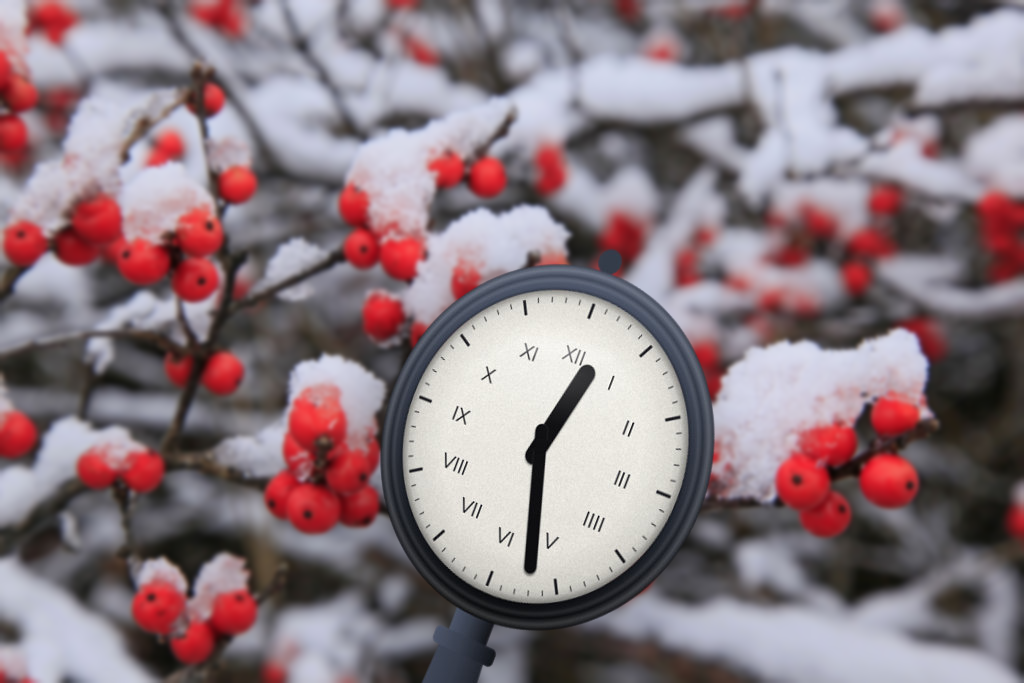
12.27
